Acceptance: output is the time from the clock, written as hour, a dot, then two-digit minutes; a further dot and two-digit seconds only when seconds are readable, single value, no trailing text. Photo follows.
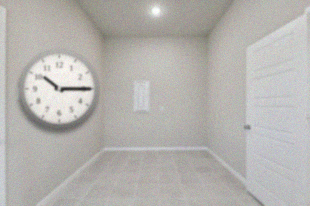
10.15
